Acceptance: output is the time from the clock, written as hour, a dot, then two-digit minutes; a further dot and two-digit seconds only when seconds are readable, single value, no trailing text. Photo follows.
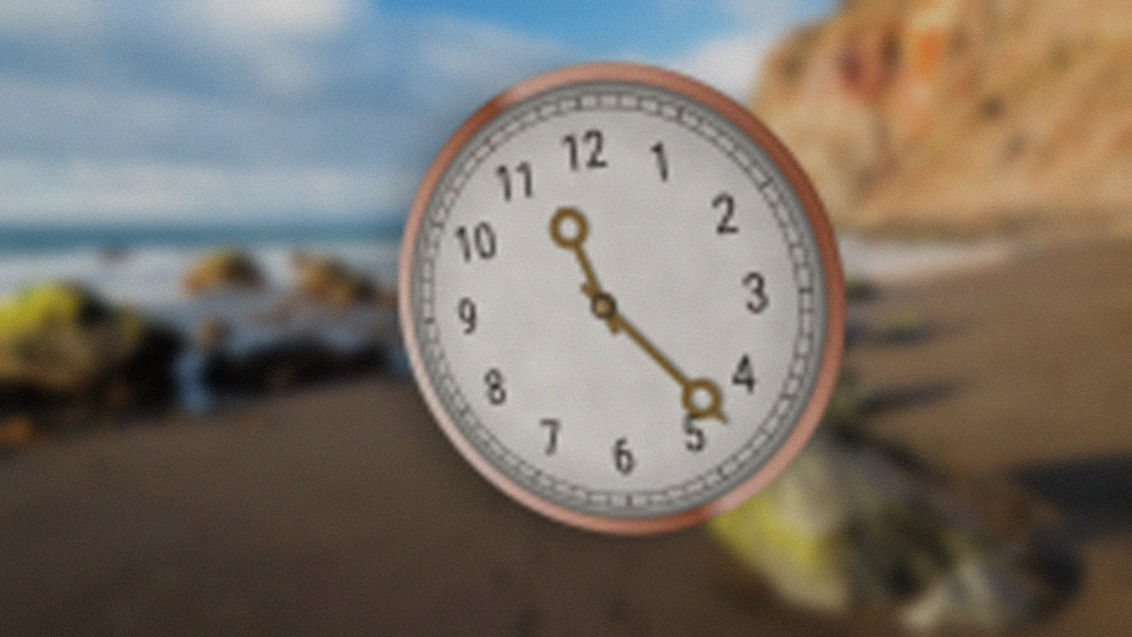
11.23
